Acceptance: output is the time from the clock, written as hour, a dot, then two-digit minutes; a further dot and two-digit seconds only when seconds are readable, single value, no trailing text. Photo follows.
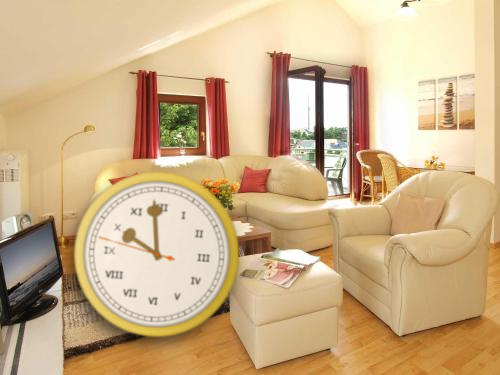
9.58.47
